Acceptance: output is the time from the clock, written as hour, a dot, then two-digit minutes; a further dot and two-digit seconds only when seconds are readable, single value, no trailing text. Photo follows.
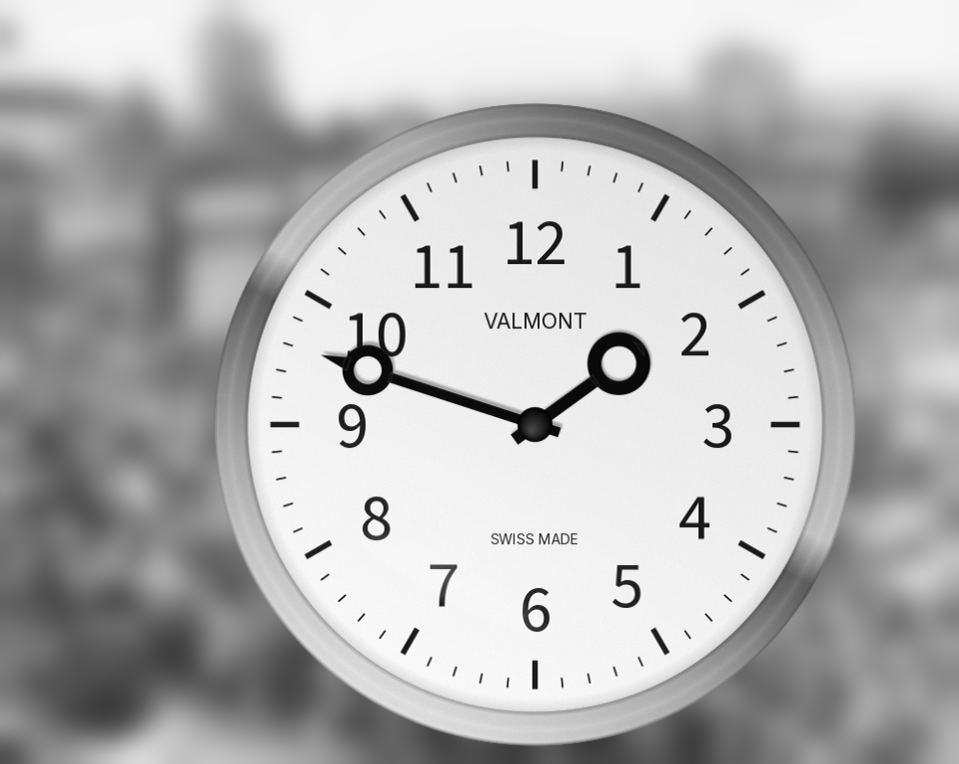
1.48
